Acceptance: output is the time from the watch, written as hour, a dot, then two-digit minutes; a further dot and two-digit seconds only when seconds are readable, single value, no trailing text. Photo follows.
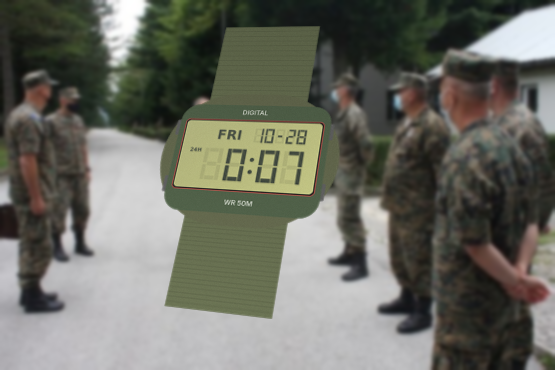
0.07
